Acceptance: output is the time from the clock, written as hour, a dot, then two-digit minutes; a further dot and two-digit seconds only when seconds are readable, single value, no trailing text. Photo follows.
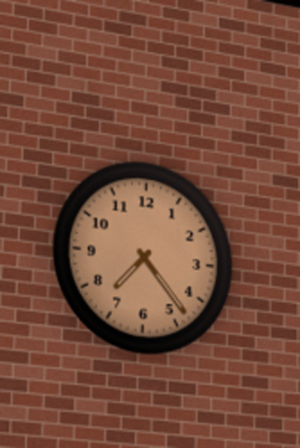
7.23
